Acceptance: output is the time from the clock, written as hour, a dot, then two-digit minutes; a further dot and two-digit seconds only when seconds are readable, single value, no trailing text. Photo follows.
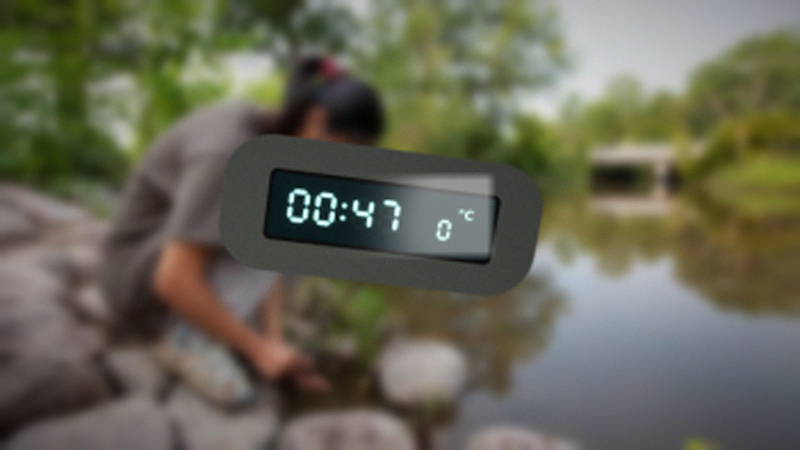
0.47
